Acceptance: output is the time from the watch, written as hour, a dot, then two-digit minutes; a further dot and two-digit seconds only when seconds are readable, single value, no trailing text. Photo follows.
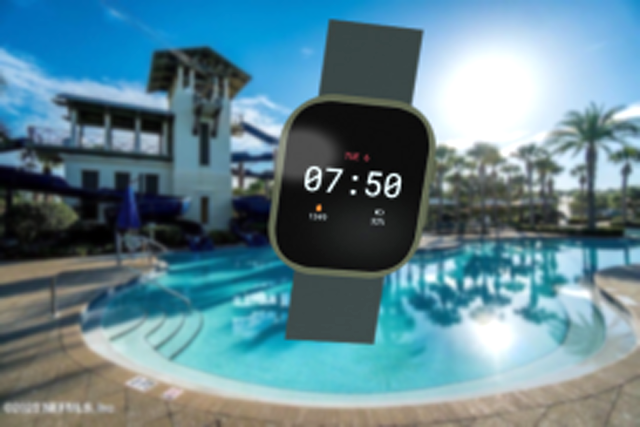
7.50
